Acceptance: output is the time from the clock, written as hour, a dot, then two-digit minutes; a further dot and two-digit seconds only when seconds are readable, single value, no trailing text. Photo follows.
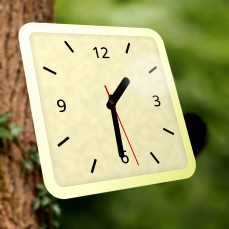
1.30.28
